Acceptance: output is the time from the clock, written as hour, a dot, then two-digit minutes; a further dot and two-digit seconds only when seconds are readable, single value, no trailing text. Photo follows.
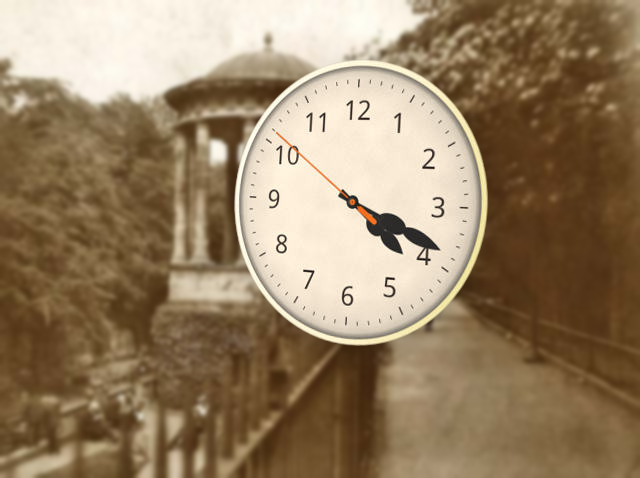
4.18.51
